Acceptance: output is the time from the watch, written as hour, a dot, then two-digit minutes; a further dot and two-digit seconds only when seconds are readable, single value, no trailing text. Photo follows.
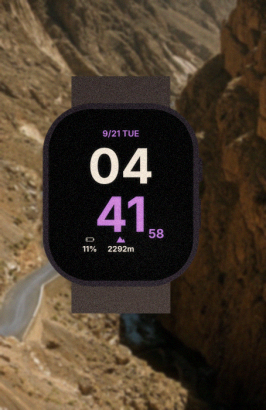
4.41.58
